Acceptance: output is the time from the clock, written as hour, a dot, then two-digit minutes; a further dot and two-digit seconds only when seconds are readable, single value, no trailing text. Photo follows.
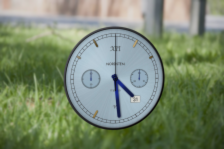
4.29
